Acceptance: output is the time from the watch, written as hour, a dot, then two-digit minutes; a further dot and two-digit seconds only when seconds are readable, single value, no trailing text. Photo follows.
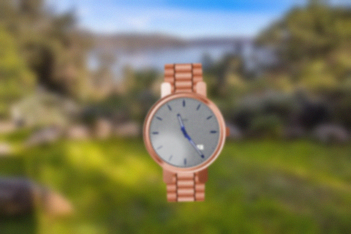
11.24
